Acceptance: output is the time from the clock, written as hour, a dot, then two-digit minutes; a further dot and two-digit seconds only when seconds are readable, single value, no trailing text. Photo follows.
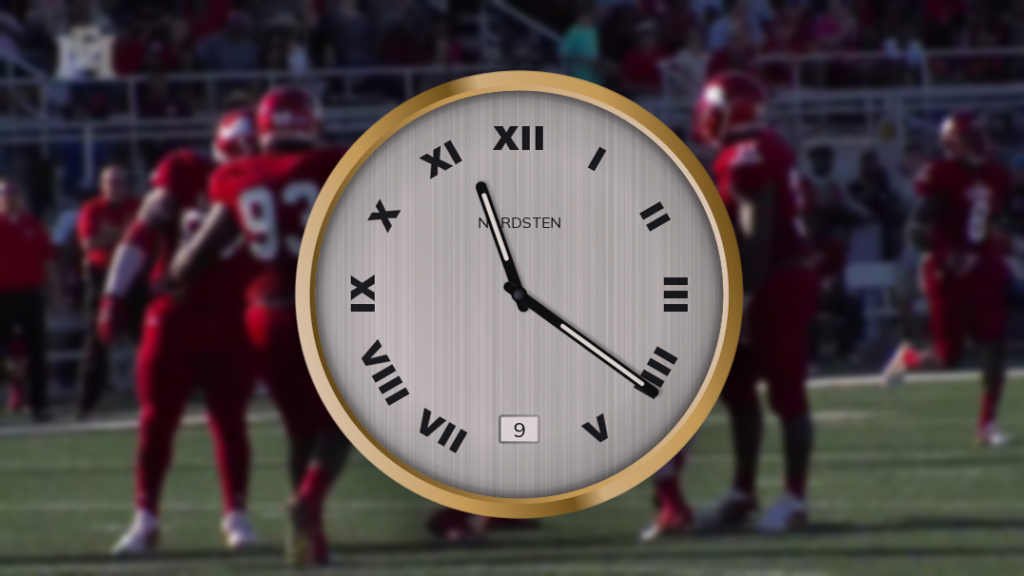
11.21
